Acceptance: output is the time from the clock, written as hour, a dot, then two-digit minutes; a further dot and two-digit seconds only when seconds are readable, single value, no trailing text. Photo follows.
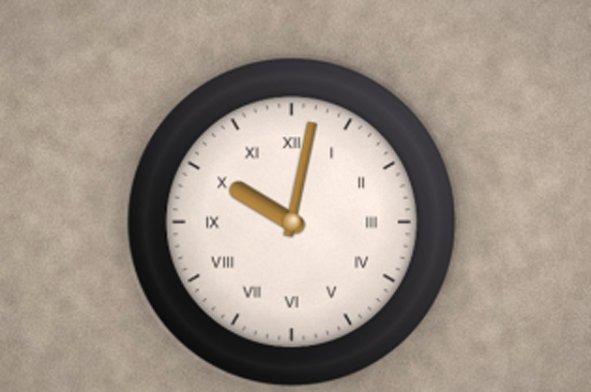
10.02
